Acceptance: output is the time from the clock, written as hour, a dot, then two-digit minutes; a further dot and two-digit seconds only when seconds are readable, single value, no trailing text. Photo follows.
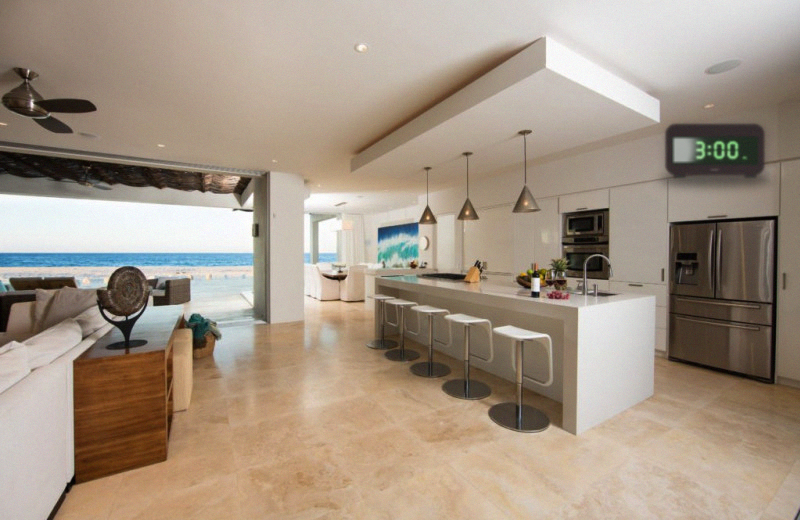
3.00
